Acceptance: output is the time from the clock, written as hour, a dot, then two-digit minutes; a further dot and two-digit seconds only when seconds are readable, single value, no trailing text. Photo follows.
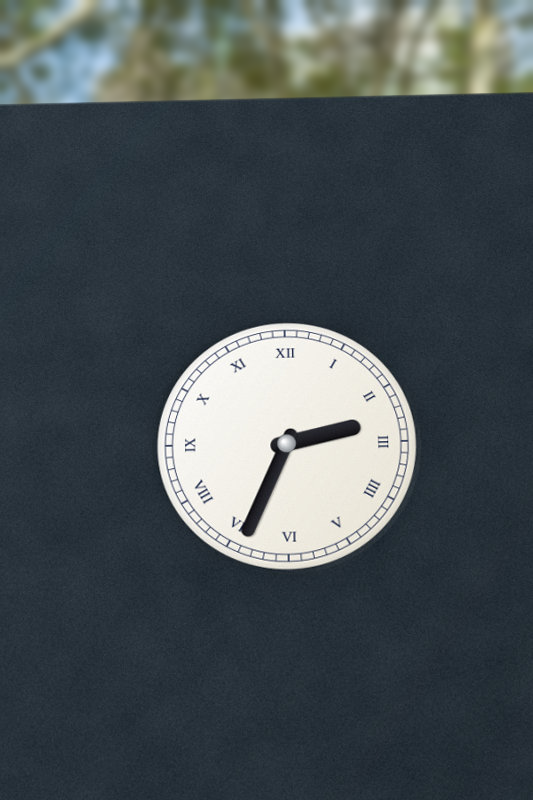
2.34
